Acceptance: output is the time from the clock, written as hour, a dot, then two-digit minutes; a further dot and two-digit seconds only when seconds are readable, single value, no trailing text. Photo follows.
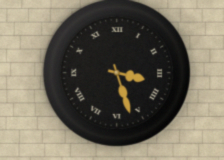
3.27
